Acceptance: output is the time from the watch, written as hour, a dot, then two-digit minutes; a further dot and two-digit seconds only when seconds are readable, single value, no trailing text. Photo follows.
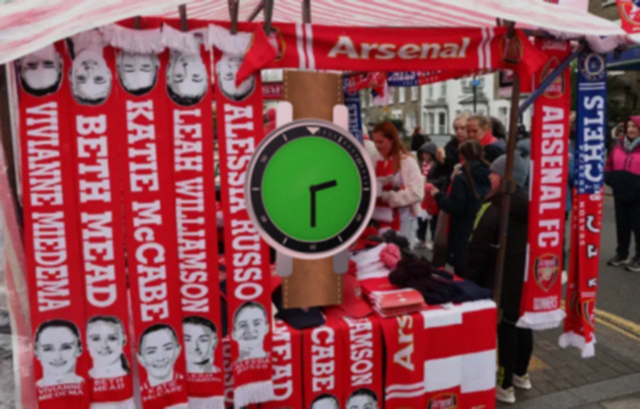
2.30
